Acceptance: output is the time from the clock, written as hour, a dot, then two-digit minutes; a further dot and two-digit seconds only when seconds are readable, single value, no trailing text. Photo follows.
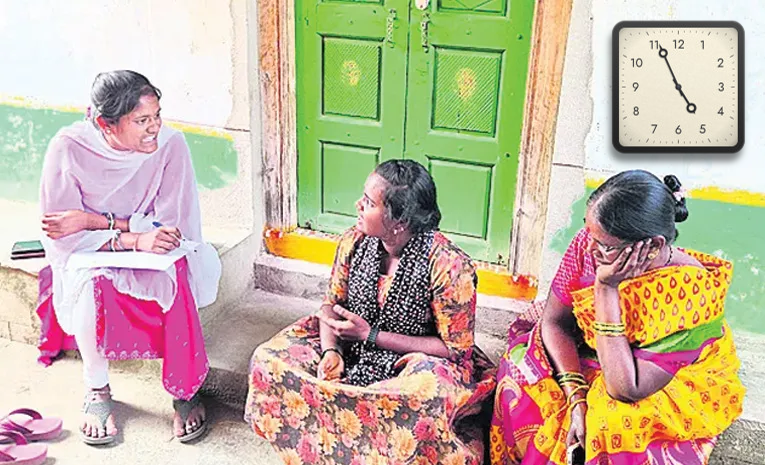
4.56
